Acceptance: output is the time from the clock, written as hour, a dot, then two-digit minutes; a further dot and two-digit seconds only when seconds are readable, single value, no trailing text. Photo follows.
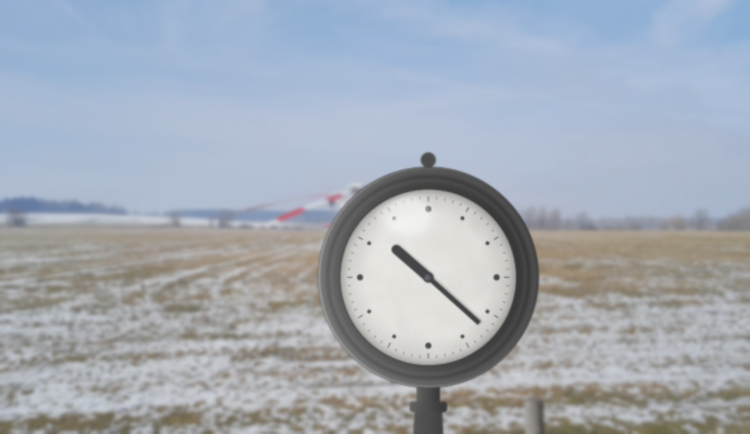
10.22
